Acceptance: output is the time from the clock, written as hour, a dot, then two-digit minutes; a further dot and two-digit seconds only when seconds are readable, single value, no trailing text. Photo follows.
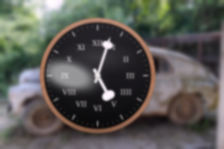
5.03
